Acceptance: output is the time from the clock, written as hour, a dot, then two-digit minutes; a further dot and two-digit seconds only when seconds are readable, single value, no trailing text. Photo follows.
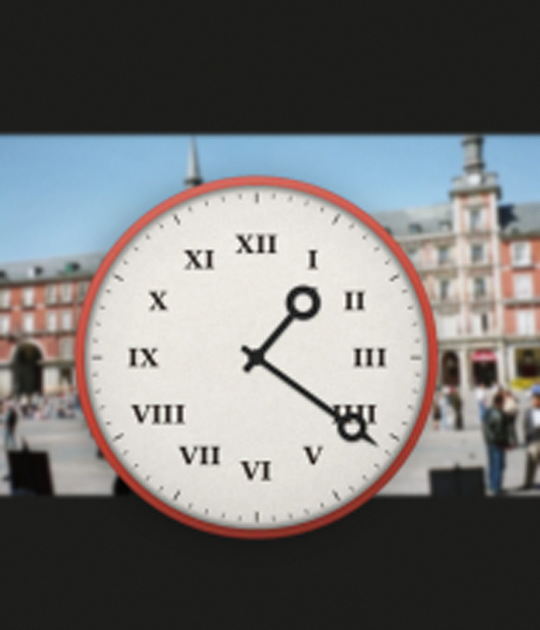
1.21
